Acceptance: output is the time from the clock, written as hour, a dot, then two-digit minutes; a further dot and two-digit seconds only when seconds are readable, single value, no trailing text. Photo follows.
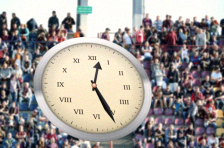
12.26
